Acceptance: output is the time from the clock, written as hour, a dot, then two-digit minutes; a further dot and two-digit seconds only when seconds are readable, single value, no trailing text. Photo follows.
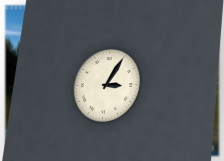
3.05
